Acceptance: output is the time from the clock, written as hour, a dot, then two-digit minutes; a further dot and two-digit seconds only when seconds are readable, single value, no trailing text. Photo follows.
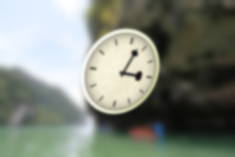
3.03
